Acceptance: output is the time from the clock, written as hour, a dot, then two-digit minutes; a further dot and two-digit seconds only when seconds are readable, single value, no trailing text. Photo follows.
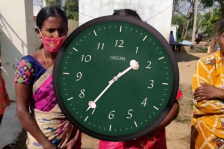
1.36
